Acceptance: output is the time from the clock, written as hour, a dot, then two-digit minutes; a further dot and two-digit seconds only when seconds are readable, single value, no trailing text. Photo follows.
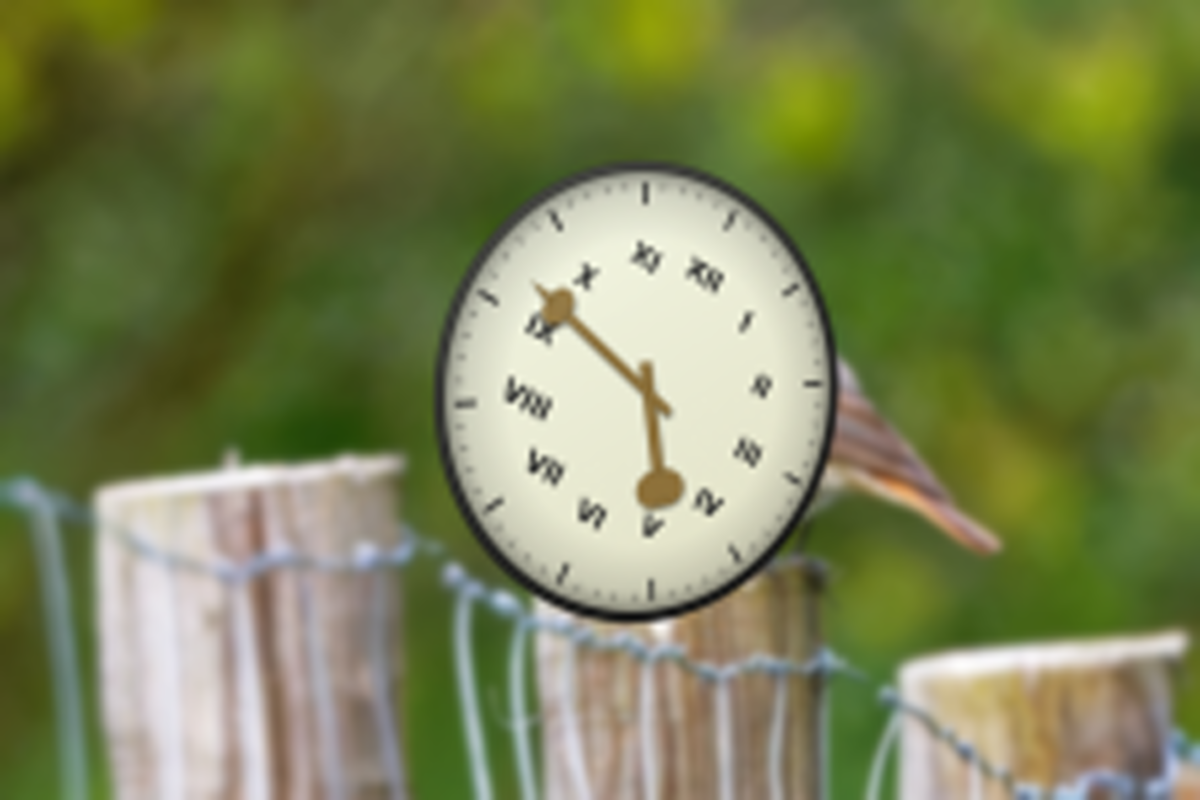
4.47
